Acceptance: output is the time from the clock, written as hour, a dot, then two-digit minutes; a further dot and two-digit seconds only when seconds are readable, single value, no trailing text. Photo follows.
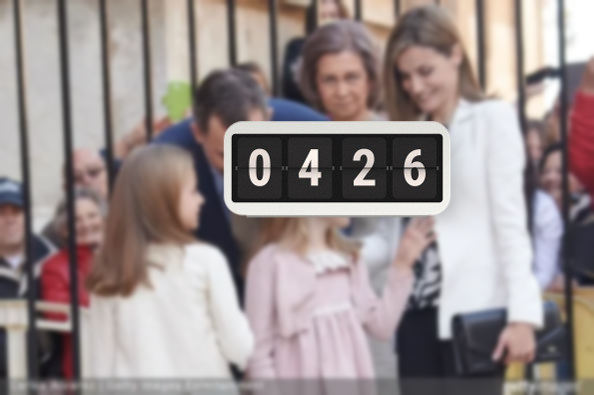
4.26
